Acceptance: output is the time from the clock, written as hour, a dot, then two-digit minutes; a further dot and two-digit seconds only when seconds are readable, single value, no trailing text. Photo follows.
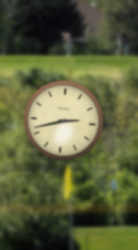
2.42
